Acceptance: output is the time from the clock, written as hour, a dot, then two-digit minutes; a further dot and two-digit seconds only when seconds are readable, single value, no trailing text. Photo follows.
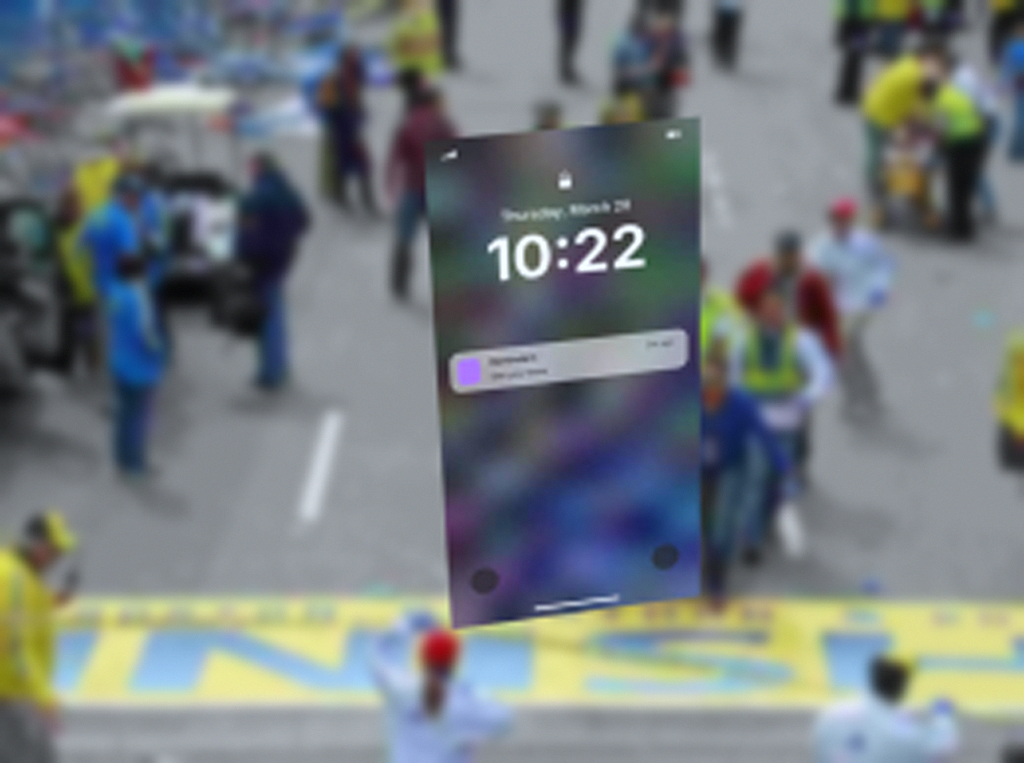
10.22
